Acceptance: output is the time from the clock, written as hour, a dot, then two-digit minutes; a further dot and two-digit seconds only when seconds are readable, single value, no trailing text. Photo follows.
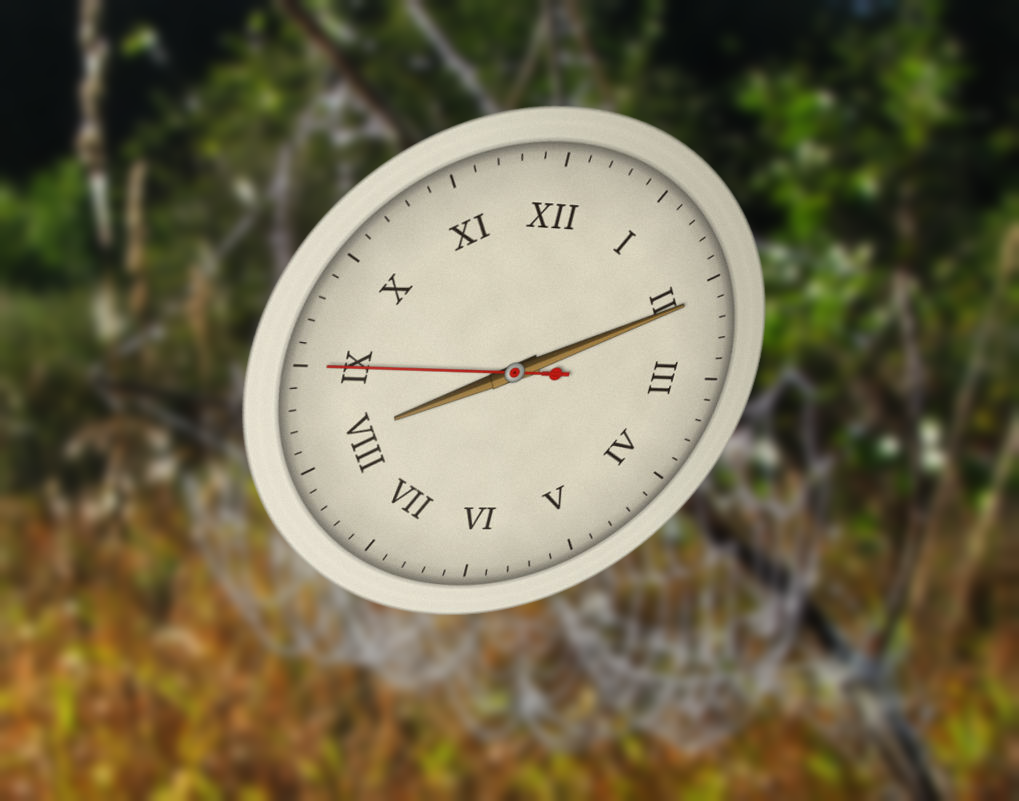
8.10.45
